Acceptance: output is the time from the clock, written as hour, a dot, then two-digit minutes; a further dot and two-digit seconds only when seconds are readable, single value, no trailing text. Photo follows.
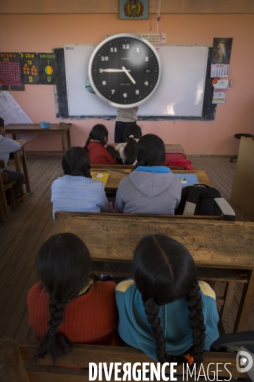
4.45
